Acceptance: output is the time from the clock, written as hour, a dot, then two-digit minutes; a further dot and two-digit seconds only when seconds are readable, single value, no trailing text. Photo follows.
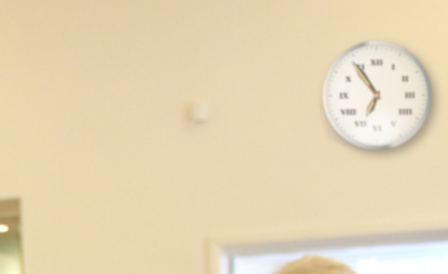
6.54
